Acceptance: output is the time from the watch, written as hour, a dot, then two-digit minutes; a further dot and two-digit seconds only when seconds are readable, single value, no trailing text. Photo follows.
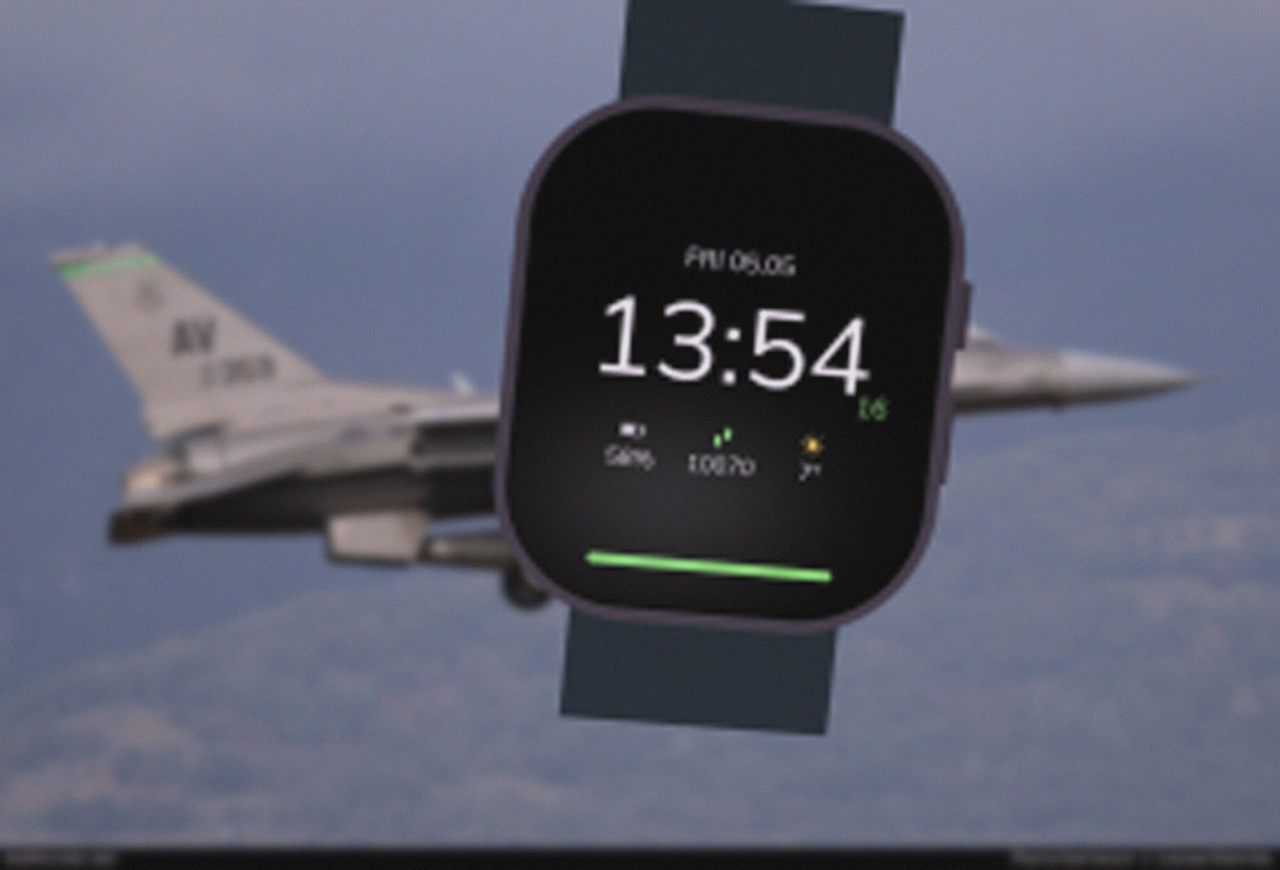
13.54
